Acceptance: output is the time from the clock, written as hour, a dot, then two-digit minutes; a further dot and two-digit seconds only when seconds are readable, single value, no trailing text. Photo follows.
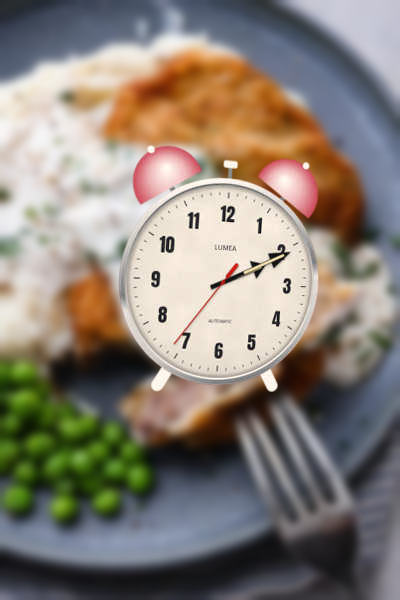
2.10.36
